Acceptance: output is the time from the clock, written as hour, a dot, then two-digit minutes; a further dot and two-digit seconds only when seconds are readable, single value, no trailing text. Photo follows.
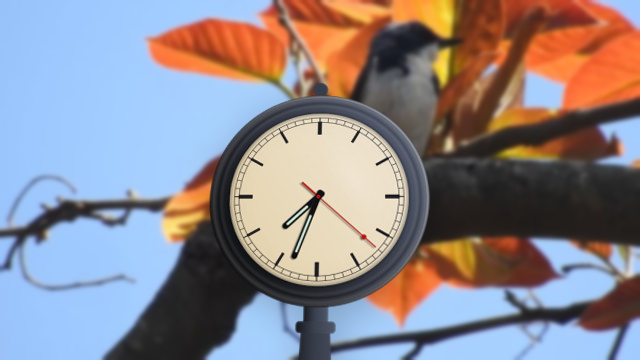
7.33.22
